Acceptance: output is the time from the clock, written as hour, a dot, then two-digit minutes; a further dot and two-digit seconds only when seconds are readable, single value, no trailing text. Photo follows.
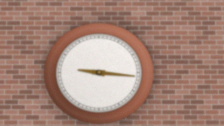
9.16
